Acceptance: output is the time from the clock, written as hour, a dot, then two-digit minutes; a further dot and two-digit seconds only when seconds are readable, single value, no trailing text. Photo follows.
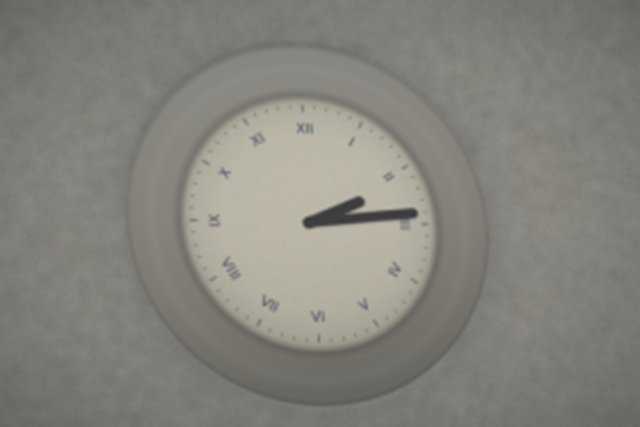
2.14
